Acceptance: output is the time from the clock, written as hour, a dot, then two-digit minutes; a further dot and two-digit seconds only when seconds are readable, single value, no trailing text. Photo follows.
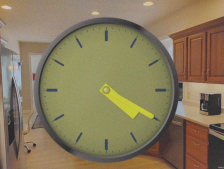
4.20
